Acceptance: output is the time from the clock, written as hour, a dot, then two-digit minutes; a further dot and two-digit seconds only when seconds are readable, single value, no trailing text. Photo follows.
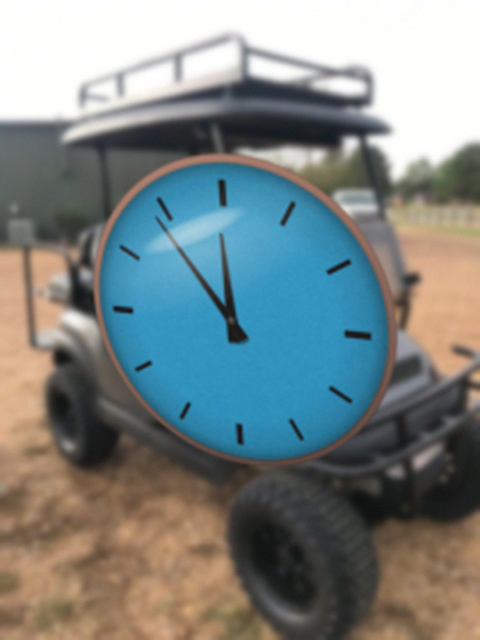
11.54
